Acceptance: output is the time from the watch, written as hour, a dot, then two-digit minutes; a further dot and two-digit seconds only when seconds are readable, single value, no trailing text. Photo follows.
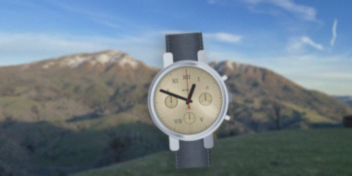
12.49
